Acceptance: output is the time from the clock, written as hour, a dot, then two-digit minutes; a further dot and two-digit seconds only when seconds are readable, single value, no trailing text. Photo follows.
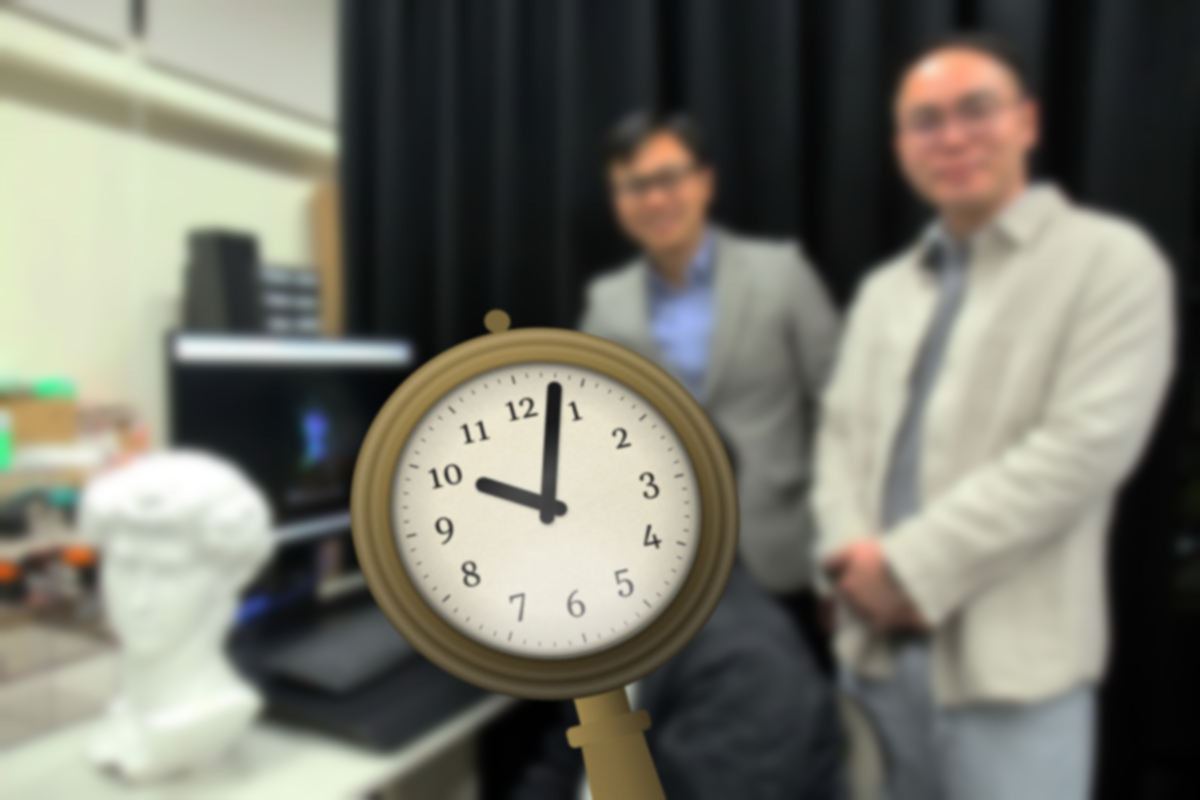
10.03
